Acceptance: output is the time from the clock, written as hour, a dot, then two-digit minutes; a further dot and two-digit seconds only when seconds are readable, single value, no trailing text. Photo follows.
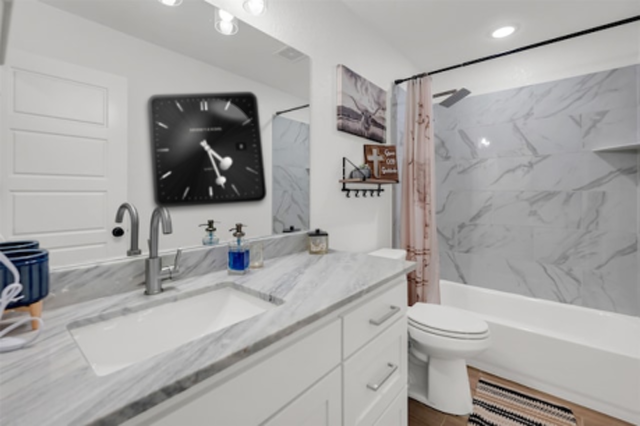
4.27
